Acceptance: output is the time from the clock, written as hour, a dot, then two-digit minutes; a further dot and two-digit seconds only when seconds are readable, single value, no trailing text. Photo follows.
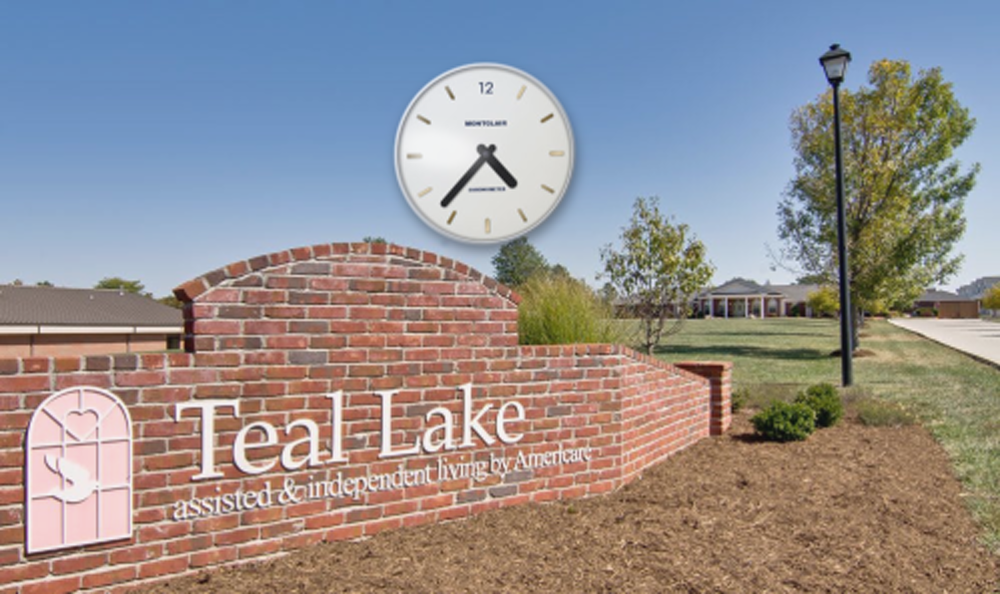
4.37
